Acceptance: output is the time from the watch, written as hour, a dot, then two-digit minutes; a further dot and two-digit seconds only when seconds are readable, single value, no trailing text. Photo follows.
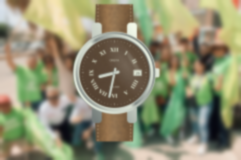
8.32
